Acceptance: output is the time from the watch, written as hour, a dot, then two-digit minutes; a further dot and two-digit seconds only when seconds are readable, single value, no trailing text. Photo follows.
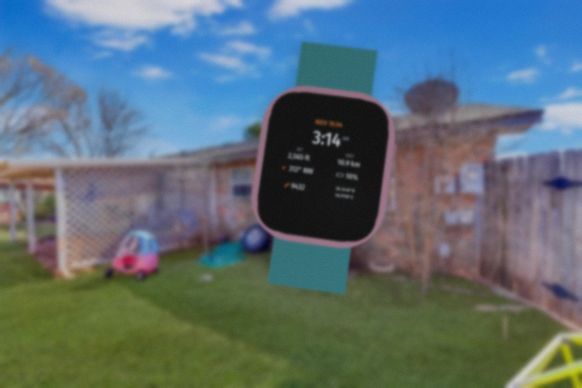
3.14
